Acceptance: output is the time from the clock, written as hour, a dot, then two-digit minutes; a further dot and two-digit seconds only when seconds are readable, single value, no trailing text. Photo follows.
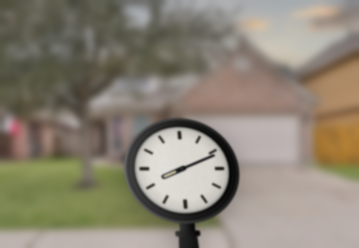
8.11
